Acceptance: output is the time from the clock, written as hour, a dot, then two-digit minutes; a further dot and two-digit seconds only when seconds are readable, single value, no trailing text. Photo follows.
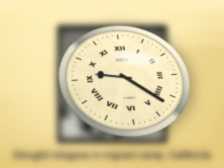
9.22
